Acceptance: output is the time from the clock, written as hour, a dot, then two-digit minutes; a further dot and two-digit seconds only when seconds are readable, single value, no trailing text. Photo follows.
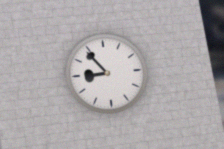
8.54
